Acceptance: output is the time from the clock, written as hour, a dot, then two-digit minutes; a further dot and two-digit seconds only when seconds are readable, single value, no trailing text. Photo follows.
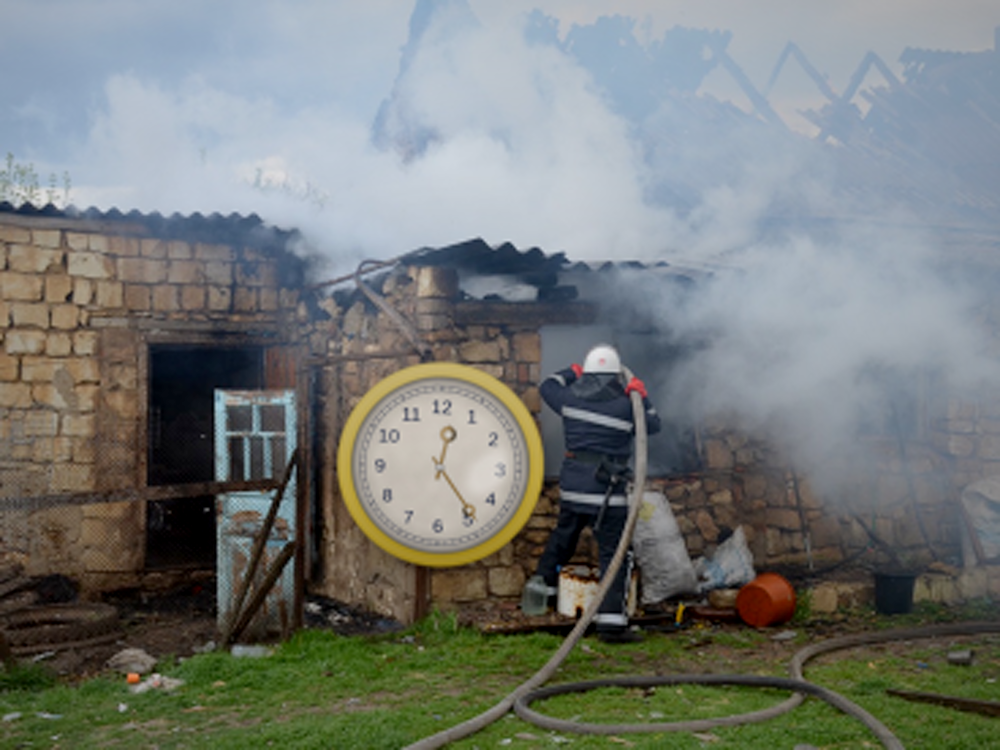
12.24
